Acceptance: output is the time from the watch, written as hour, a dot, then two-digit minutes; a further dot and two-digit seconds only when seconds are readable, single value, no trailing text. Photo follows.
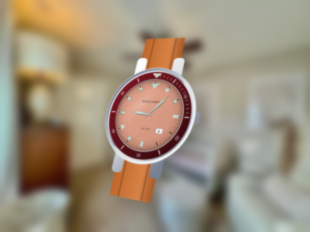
9.07
